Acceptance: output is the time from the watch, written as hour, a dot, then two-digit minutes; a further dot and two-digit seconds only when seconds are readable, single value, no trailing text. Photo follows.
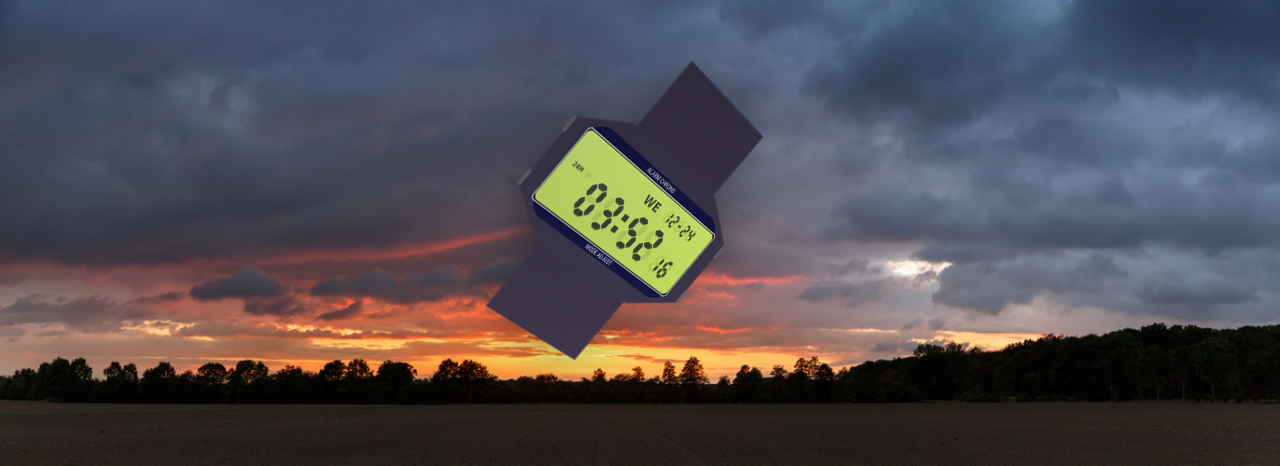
3.52.16
